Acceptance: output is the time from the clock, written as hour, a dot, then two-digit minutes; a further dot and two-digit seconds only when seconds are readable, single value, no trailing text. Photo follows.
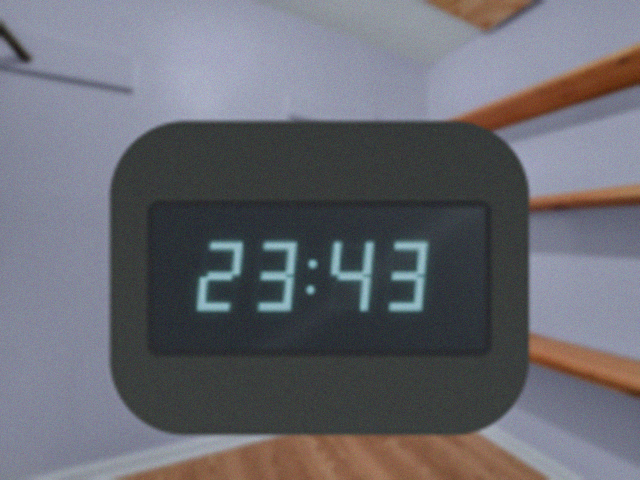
23.43
